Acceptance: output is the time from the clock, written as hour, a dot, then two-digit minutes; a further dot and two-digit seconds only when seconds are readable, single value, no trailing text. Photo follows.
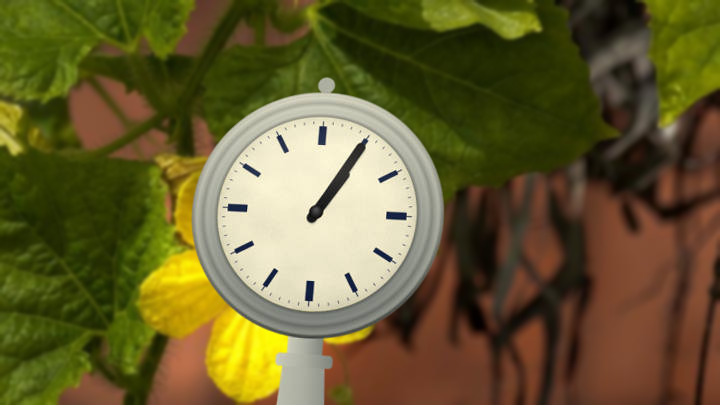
1.05
